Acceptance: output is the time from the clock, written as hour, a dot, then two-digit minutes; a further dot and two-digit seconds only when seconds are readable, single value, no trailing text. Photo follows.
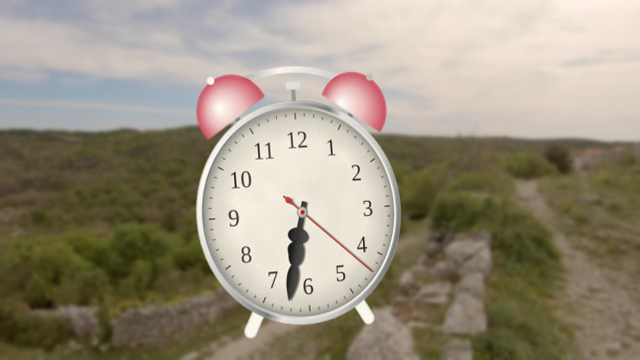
6.32.22
